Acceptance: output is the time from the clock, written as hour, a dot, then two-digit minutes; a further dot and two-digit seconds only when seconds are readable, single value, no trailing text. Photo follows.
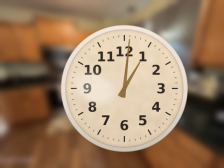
1.01
